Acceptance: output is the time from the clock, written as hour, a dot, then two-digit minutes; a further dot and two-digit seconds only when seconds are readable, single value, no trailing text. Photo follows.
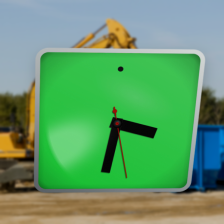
3.31.28
